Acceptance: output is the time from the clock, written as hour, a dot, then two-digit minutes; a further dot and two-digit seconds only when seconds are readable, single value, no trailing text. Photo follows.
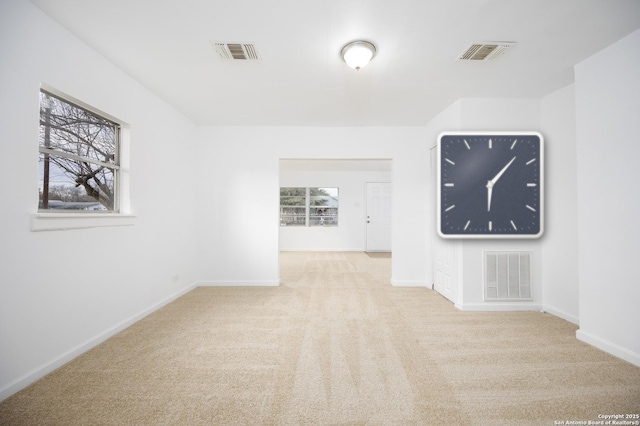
6.07
